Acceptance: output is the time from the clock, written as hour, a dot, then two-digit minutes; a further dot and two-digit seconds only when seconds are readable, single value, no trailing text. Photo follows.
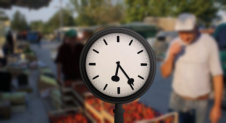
6.24
